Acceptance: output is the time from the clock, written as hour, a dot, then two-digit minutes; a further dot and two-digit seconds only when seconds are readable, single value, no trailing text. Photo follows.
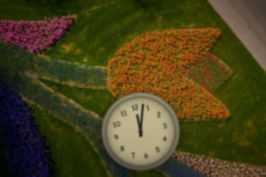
12.03
